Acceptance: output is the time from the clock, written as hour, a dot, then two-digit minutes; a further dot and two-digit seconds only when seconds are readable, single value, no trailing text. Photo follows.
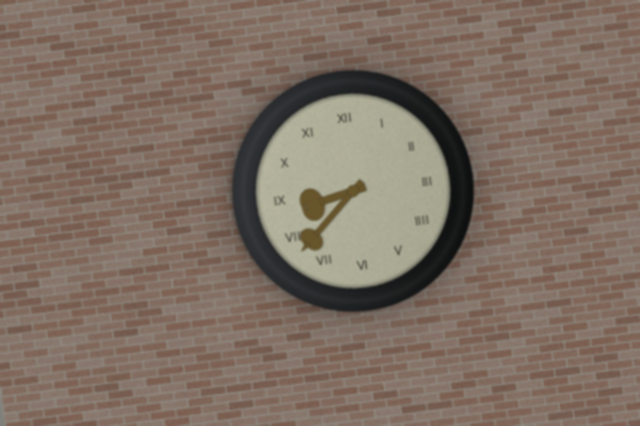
8.38
